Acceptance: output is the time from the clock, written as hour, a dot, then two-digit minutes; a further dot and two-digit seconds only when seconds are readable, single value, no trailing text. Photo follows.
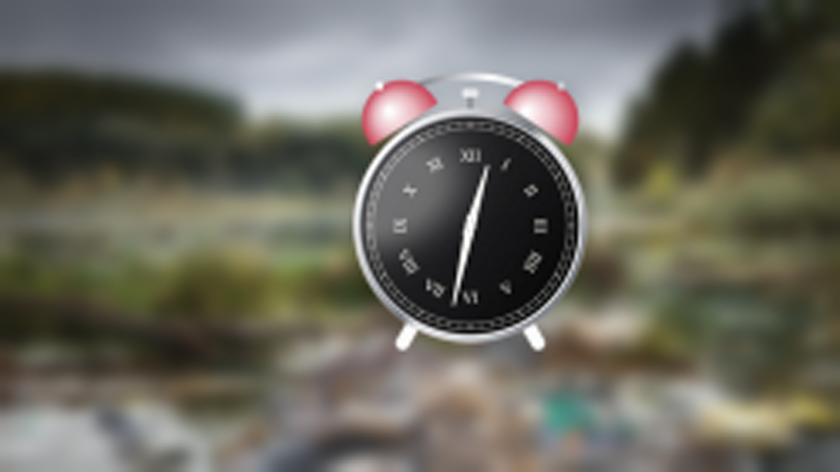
12.32
